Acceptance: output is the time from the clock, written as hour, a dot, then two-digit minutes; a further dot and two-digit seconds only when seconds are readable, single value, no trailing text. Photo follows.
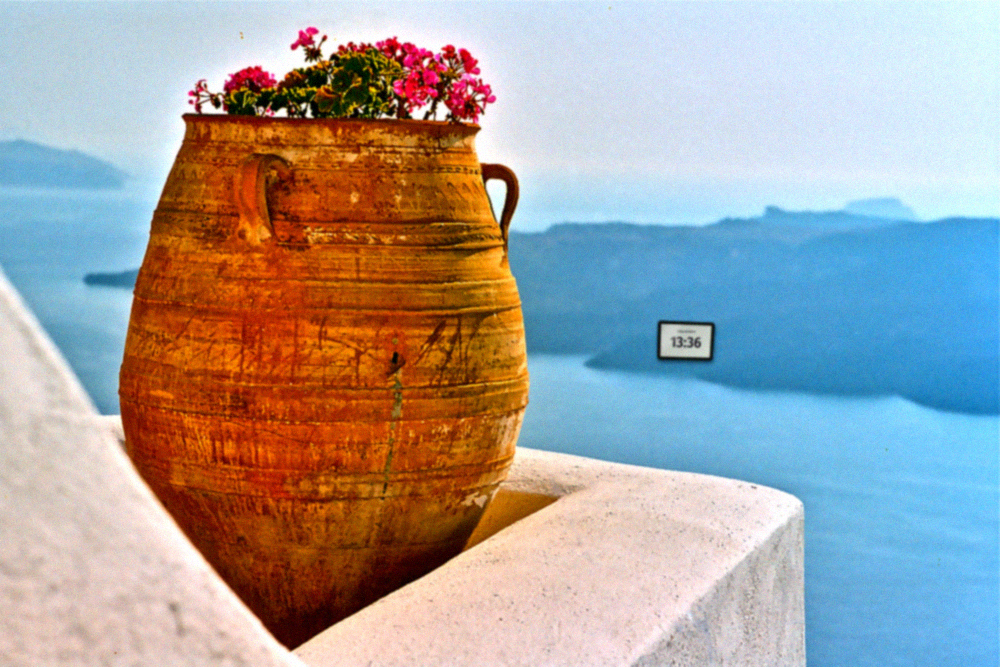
13.36
